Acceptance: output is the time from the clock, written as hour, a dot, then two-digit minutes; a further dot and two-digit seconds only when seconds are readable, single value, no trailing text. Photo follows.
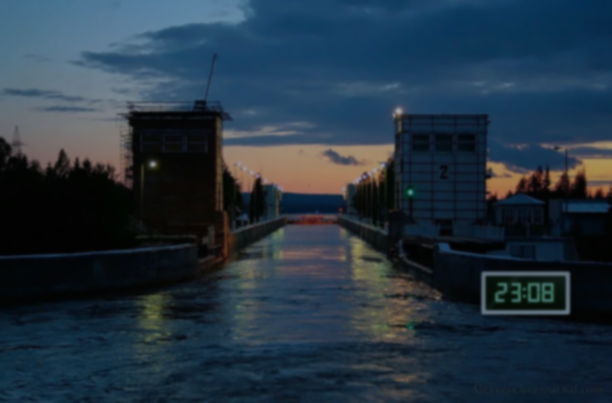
23.08
